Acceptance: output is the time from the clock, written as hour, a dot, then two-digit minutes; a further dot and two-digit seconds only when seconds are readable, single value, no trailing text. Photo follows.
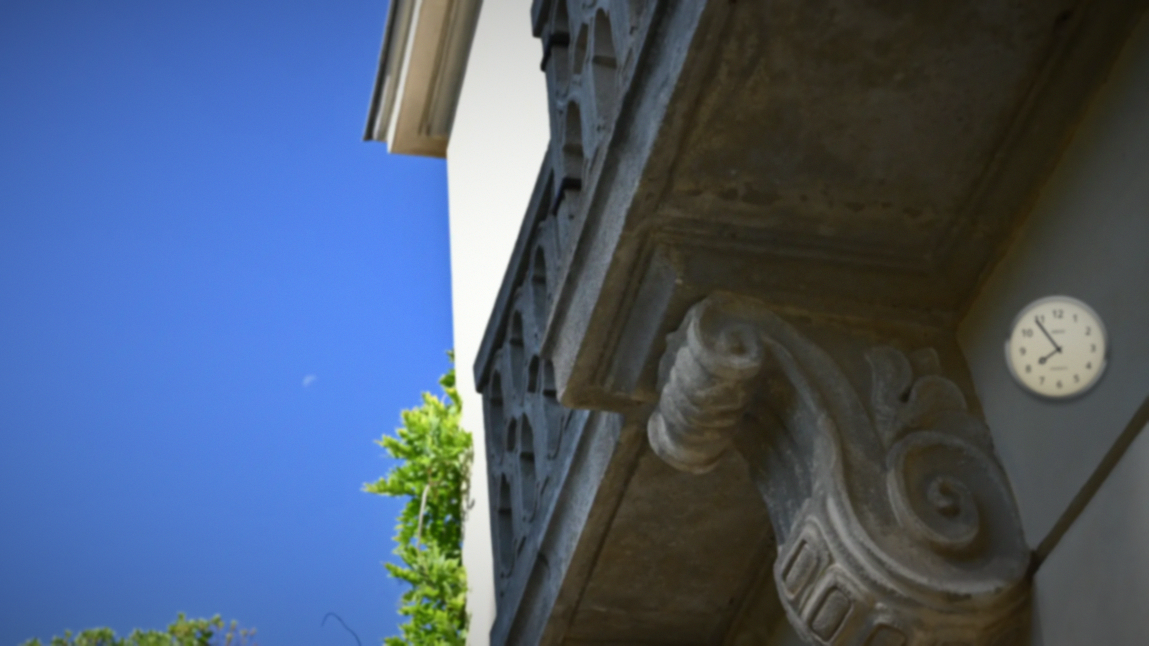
7.54
